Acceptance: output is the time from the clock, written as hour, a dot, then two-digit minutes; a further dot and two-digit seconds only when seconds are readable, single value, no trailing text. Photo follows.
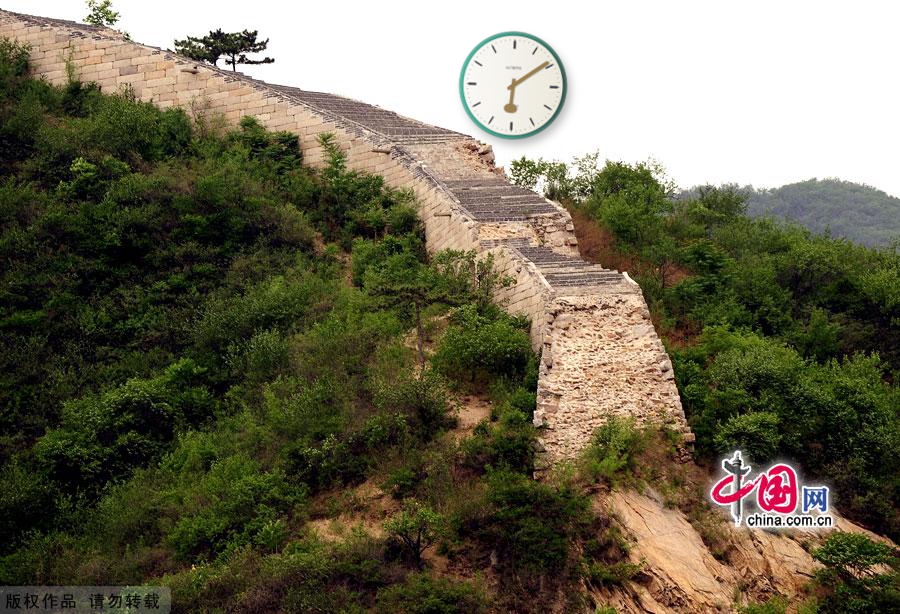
6.09
